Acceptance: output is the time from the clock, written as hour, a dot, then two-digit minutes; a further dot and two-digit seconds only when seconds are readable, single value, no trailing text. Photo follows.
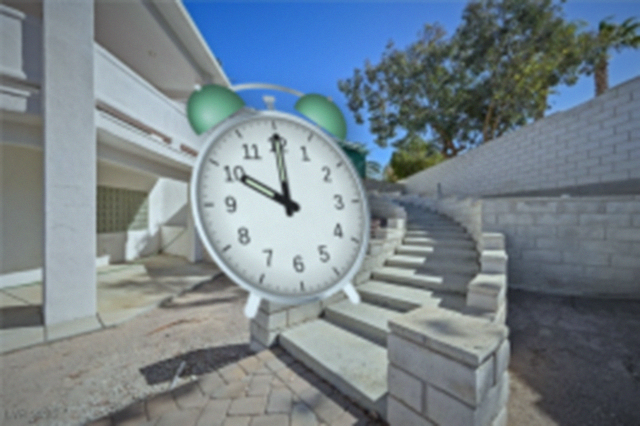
10.00
